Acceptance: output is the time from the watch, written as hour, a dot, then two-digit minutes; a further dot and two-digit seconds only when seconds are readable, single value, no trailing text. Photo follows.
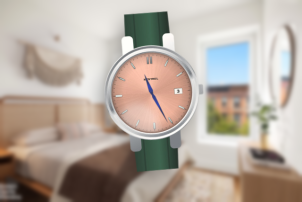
11.26
